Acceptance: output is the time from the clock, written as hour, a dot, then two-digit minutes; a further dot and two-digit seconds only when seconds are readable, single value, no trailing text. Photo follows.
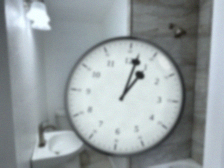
1.02
